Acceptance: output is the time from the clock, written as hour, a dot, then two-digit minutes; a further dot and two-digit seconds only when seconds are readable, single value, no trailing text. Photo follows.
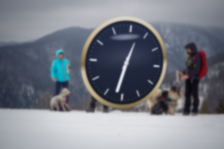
12.32
